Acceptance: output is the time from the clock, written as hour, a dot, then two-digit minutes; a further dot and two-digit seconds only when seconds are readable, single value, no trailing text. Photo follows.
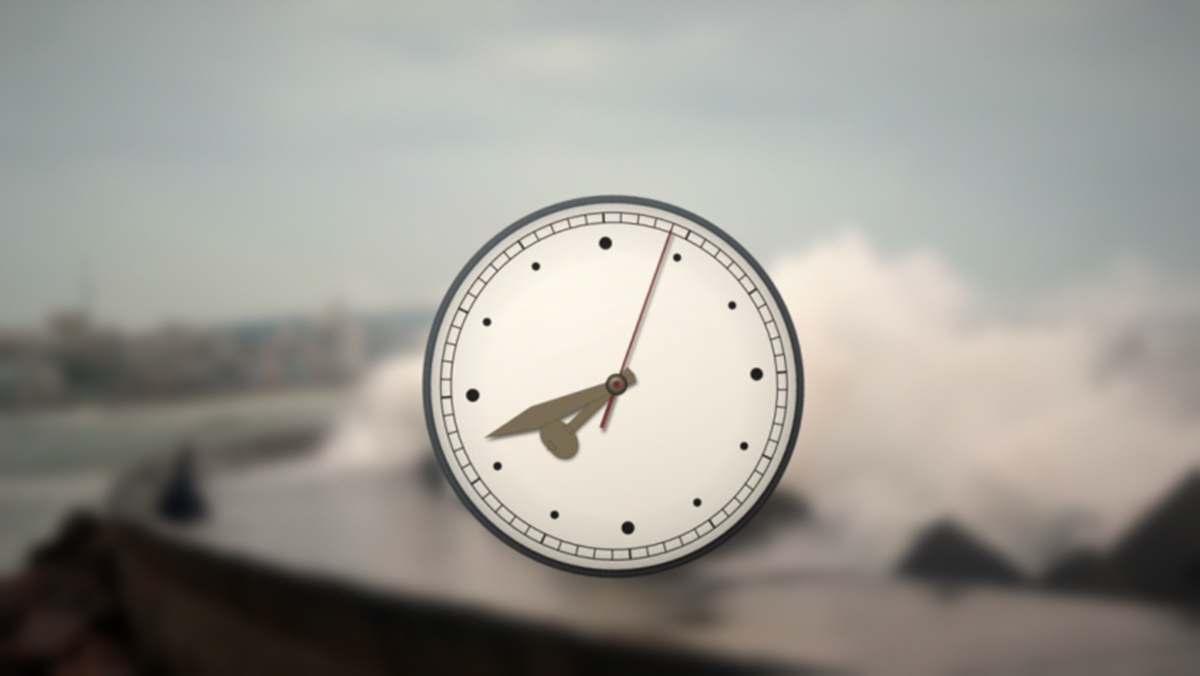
7.42.04
